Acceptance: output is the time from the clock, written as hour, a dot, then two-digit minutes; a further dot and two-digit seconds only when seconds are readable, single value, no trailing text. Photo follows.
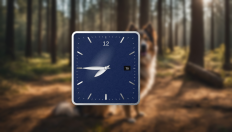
7.45
